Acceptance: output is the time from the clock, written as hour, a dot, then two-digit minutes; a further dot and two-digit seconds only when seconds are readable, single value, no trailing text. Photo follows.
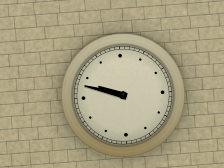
9.48
